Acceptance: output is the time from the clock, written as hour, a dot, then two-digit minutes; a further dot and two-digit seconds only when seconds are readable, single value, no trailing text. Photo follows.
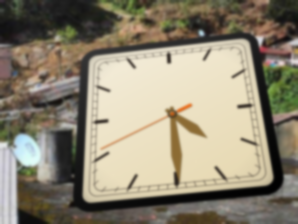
4.29.41
